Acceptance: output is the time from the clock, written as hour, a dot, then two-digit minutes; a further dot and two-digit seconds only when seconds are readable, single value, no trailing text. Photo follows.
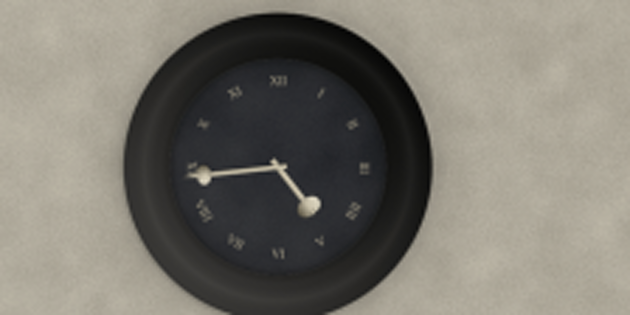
4.44
